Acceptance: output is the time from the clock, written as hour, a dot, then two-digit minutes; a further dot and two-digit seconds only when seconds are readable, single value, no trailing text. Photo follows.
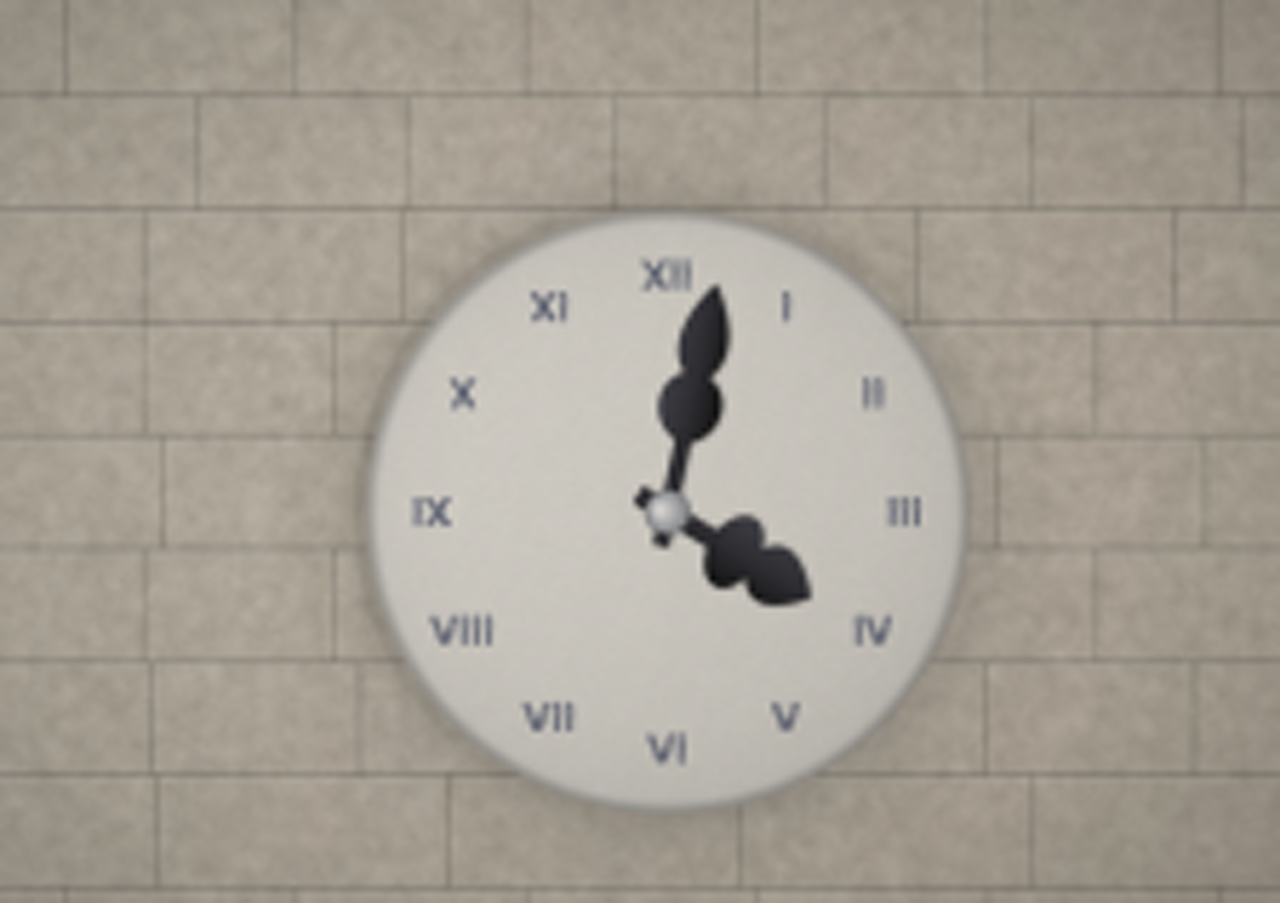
4.02
